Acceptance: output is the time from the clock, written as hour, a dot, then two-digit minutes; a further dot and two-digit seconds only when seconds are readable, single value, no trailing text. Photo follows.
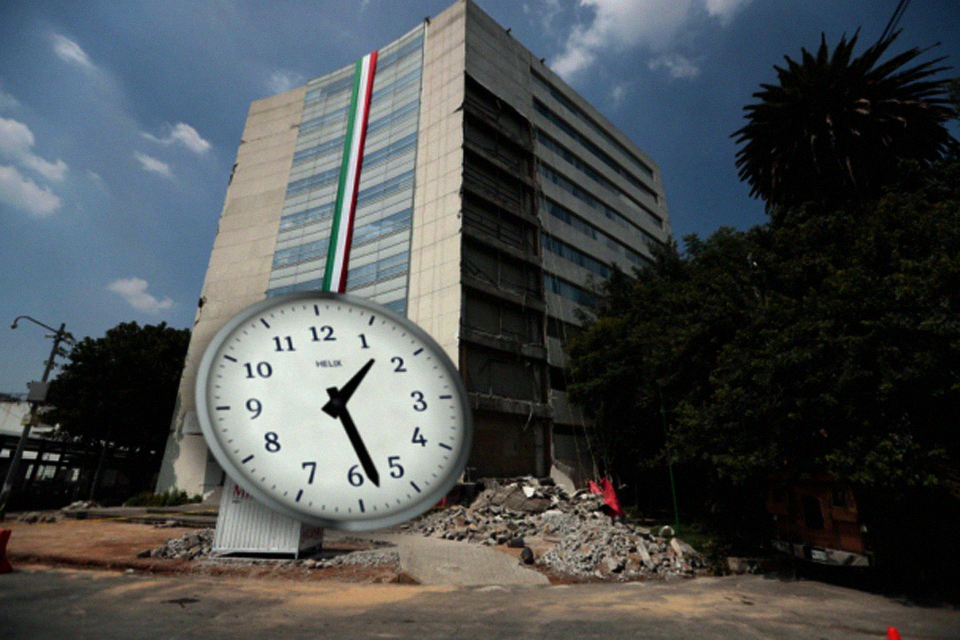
1.28
